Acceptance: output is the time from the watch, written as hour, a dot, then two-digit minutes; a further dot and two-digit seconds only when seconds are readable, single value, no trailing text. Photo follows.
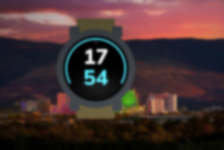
17.54
